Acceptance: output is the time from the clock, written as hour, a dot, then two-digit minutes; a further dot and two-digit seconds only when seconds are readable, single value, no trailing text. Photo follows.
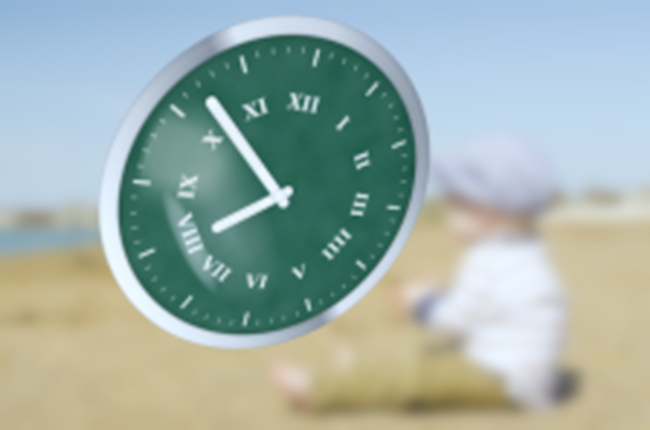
7.52
